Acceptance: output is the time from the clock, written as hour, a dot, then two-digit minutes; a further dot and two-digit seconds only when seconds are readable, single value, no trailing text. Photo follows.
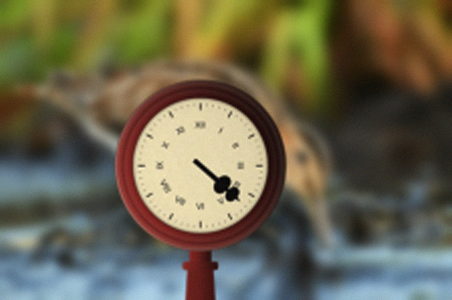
4.22
